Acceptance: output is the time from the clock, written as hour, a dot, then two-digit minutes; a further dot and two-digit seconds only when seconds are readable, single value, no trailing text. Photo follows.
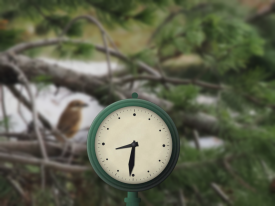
8.31
